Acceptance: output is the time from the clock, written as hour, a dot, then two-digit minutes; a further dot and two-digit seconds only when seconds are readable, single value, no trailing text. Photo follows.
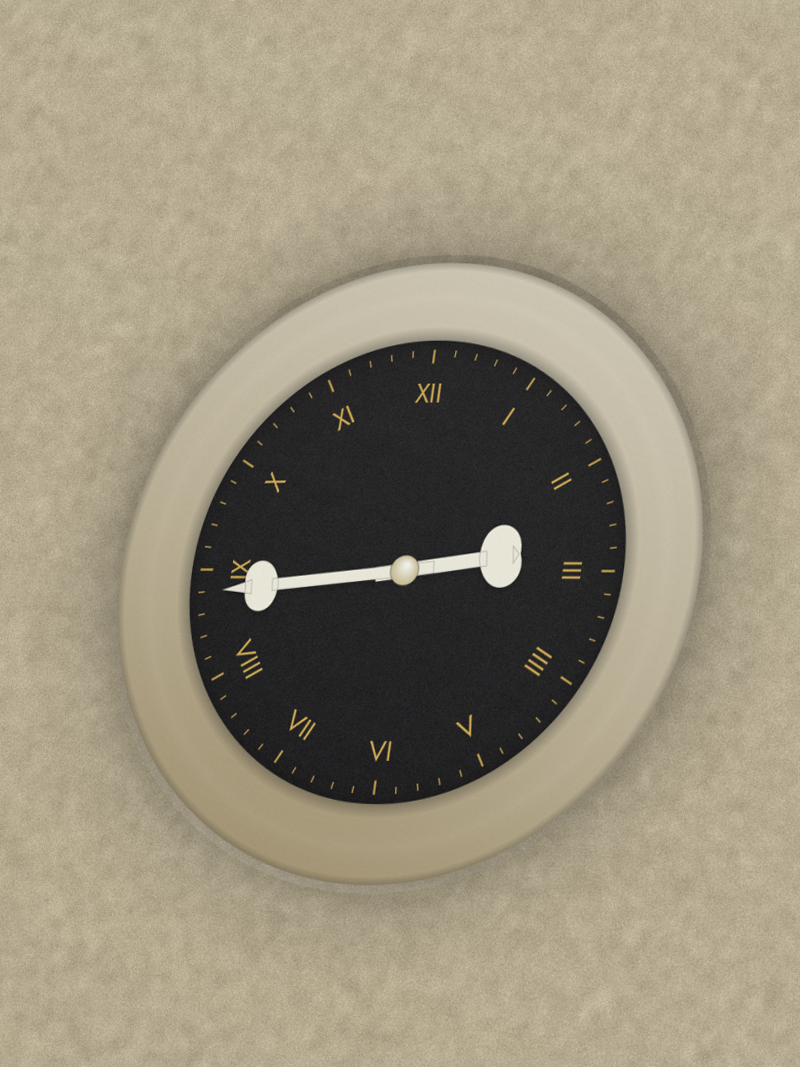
2.44
